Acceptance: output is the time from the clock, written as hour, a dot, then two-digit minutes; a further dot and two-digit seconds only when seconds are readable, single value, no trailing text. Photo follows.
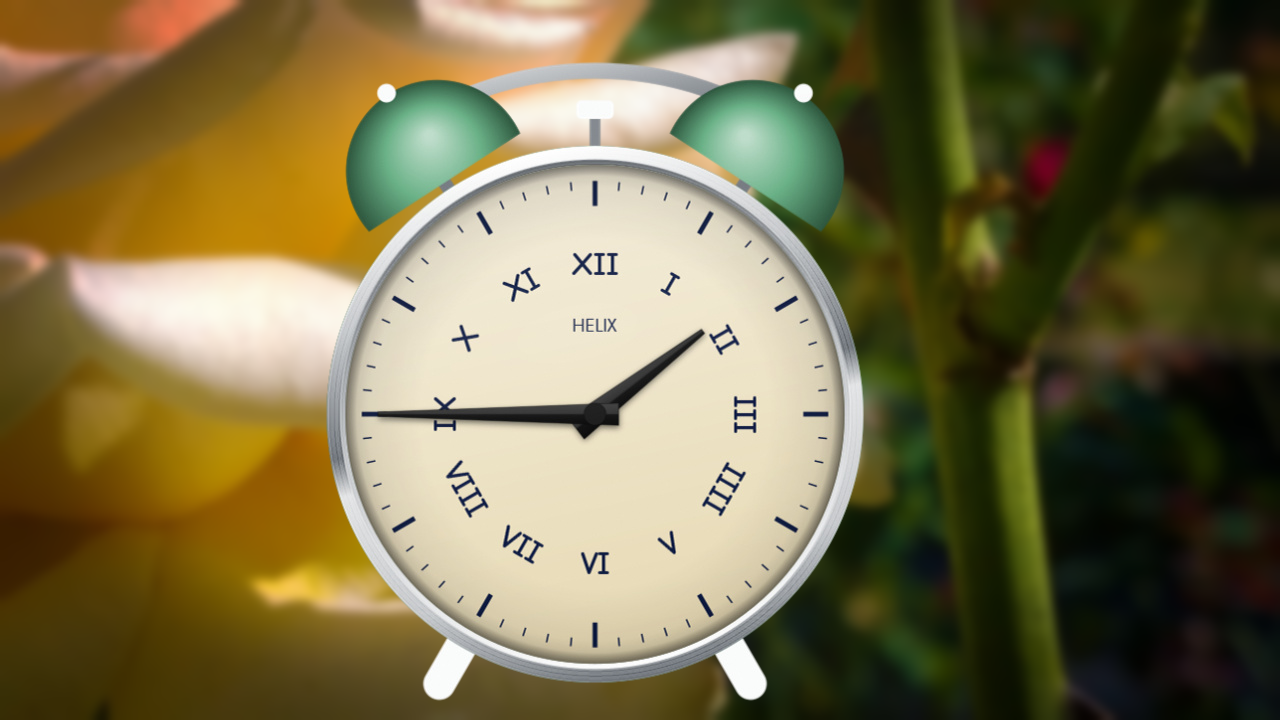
1.45
